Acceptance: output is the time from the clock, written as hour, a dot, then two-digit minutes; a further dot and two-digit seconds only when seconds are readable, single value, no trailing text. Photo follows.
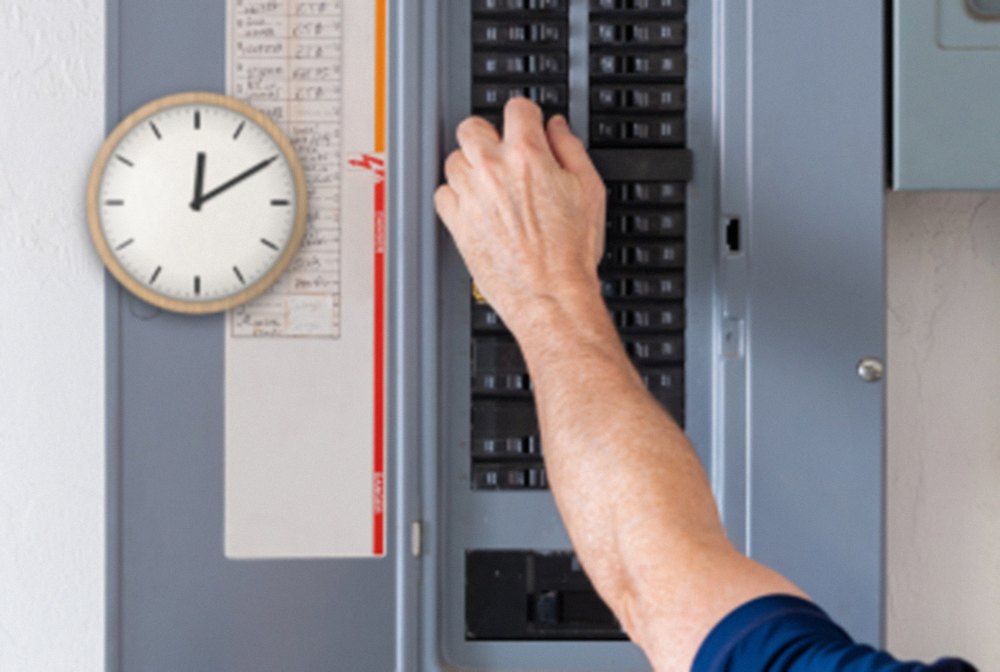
12.10
